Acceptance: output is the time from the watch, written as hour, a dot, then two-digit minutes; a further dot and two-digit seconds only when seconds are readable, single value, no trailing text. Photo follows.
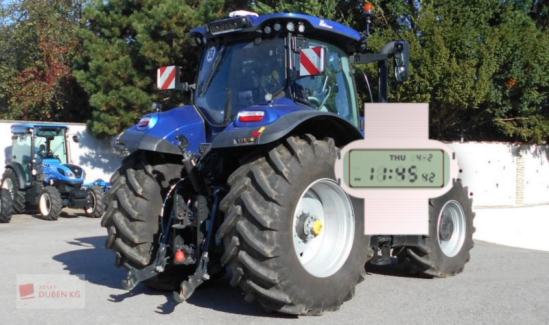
11.45.42
